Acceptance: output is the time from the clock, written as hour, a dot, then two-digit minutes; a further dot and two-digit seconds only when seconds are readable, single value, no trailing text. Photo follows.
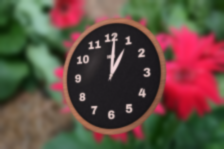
1.01
